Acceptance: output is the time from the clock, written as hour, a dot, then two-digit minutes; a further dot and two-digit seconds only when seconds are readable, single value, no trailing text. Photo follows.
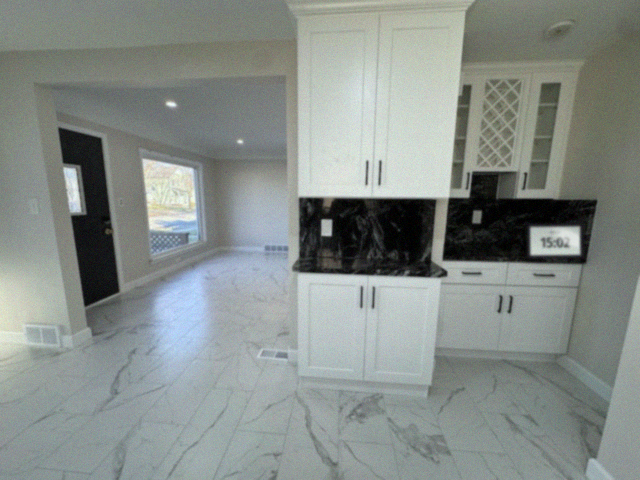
15.02
